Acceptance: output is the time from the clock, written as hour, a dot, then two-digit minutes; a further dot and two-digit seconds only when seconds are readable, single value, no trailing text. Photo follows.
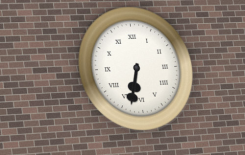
6.33
